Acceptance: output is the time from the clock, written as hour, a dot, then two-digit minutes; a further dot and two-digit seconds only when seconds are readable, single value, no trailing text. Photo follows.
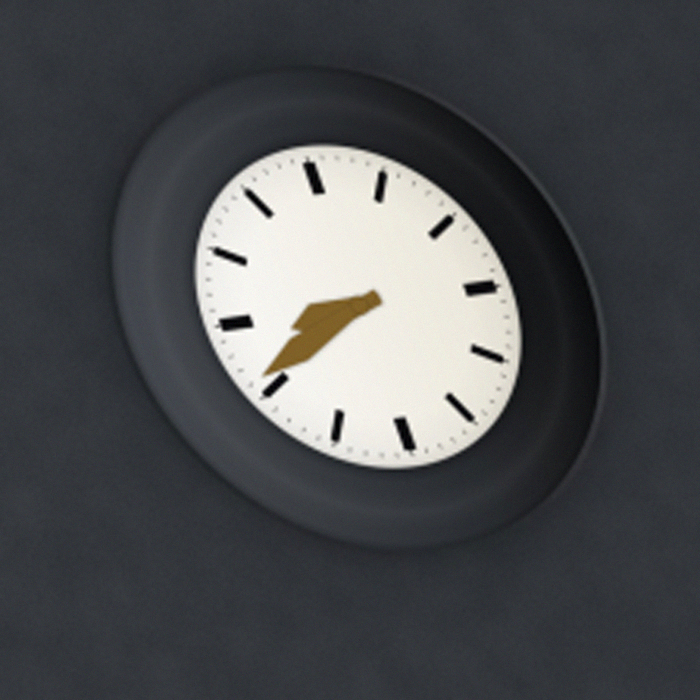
8.41
